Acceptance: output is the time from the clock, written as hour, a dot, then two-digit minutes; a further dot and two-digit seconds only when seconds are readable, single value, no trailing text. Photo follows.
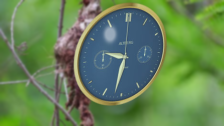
9.32
